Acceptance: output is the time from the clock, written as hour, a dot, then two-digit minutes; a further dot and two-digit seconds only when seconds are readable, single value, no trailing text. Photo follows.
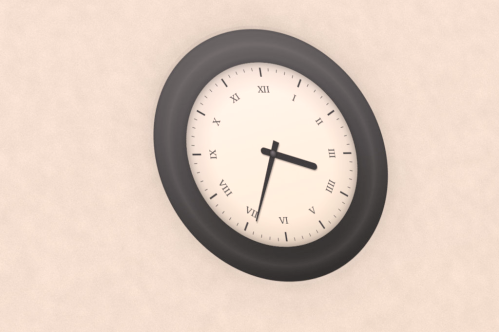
3.34
